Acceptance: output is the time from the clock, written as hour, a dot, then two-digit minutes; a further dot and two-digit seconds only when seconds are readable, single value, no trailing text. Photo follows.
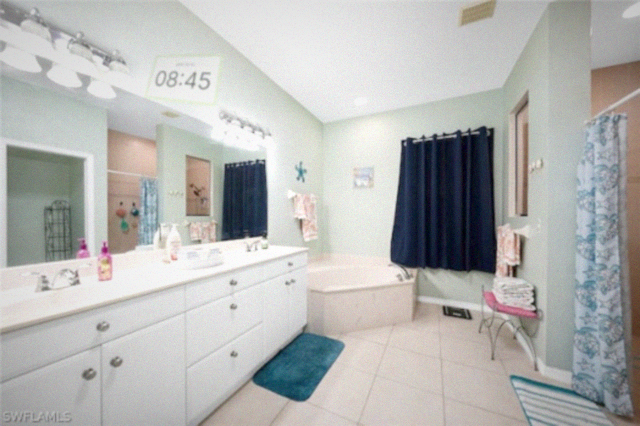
8.45
